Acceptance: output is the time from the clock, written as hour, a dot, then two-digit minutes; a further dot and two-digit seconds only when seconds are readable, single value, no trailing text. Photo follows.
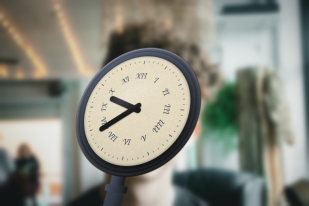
9.39
